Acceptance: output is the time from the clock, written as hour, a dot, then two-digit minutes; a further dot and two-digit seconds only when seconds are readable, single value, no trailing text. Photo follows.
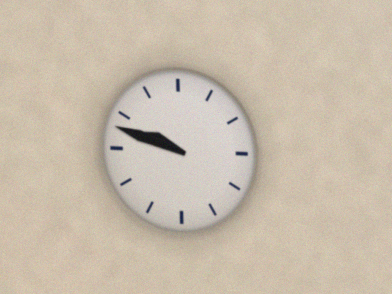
9.48
